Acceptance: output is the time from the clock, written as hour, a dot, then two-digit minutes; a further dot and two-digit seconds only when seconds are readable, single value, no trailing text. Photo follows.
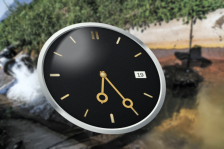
6.25
